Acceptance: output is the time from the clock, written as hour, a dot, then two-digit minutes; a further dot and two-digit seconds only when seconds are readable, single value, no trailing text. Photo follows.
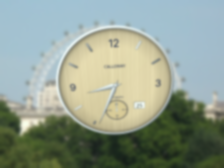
8.34
